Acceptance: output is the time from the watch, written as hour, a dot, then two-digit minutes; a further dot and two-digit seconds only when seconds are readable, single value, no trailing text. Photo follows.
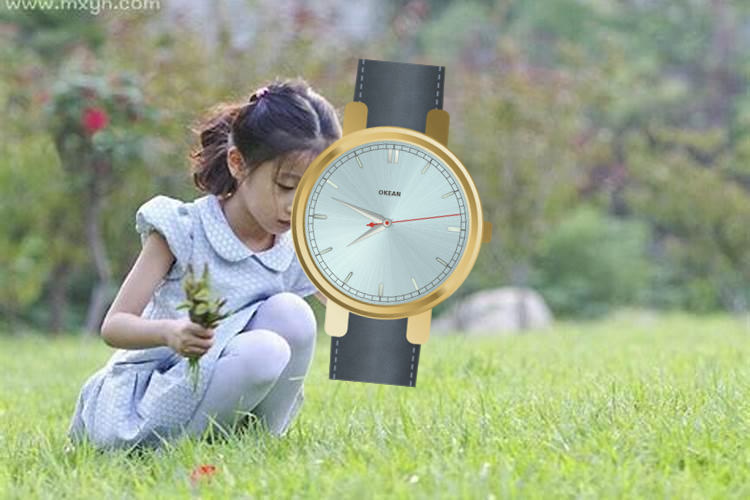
7.48.13
